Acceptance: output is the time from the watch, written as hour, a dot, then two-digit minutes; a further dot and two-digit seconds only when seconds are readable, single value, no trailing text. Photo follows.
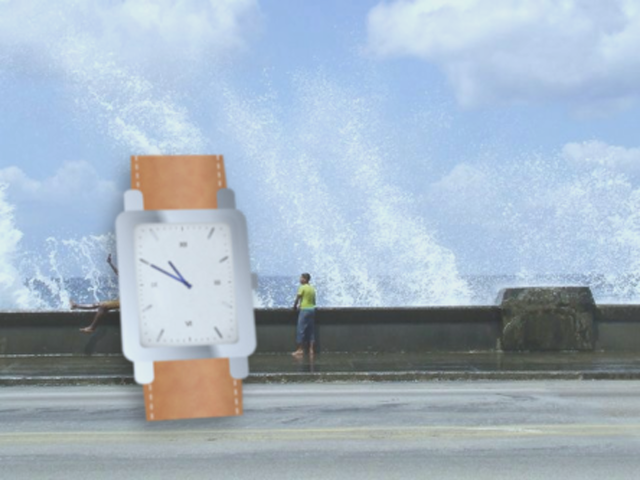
10.50
